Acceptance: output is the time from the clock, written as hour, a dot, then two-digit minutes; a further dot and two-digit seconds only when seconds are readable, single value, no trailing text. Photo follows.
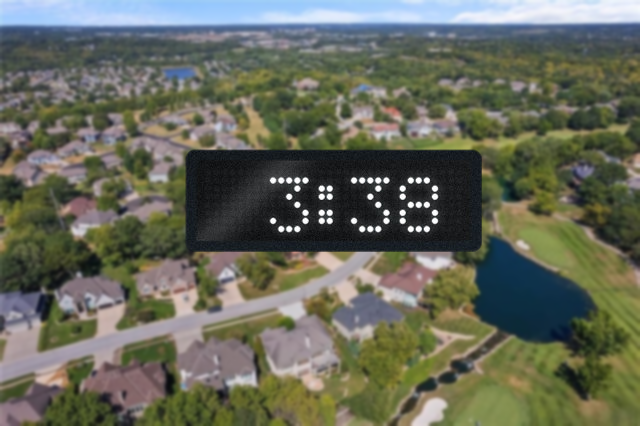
3.38
